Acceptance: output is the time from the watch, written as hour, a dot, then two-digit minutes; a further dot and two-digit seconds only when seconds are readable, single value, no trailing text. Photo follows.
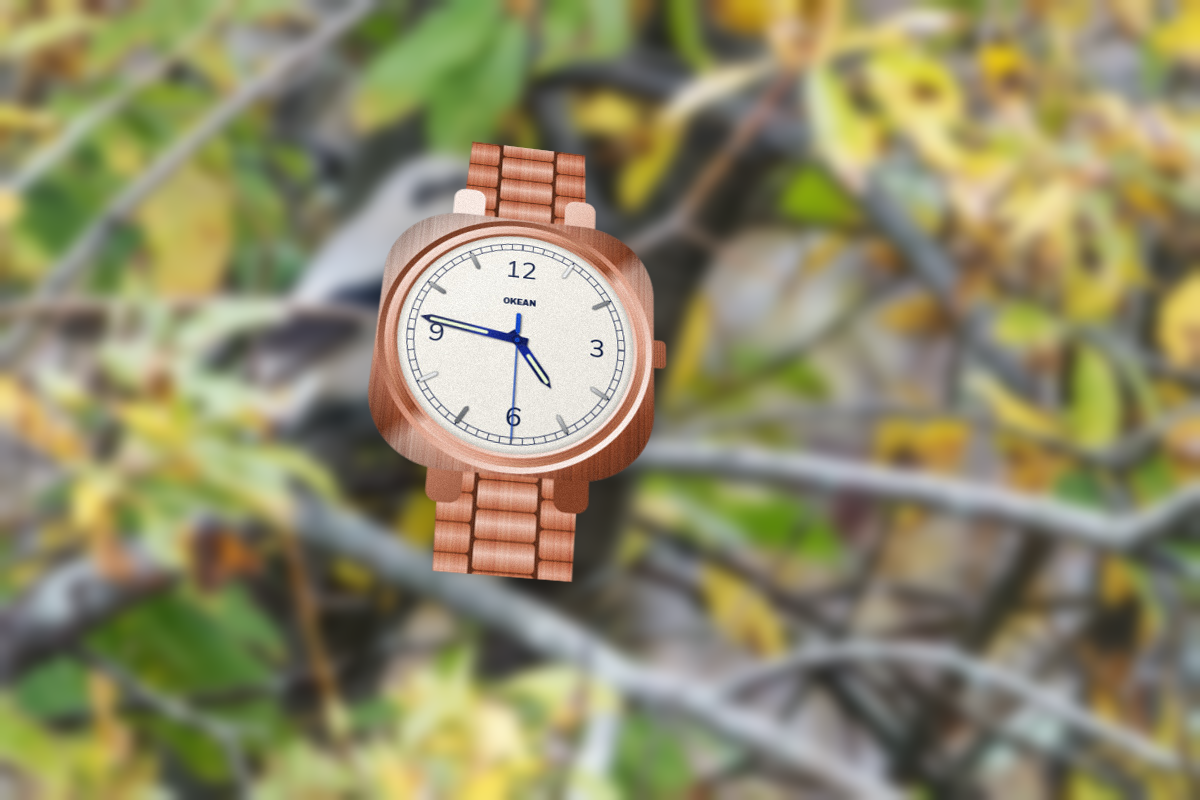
4.46.30
